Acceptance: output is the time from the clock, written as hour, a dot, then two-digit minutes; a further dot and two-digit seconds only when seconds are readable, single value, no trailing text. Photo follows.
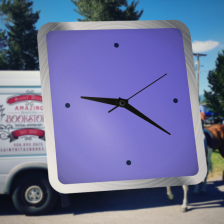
9.21.10
